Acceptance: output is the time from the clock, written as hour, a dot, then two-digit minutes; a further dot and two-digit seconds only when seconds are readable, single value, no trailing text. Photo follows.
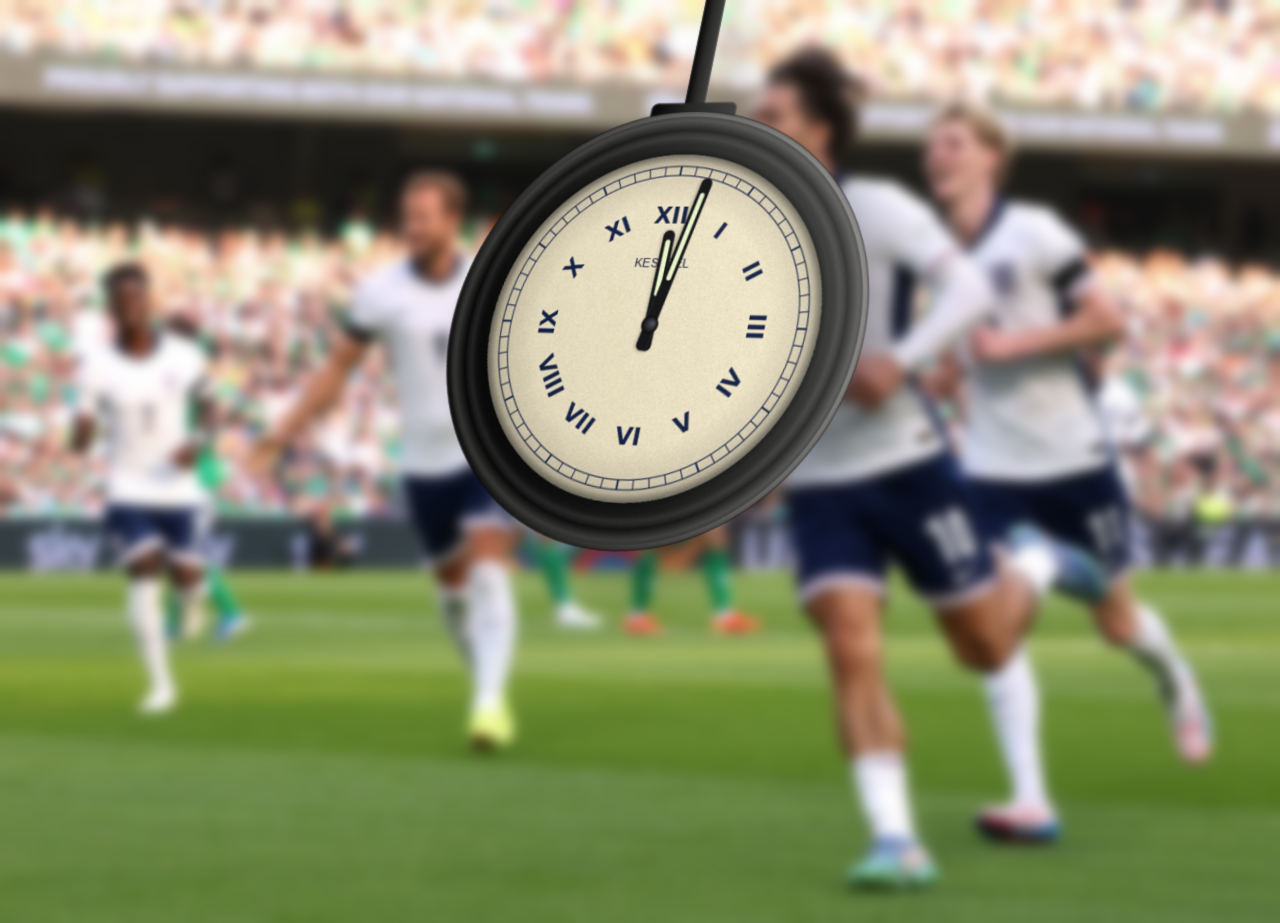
12.02
